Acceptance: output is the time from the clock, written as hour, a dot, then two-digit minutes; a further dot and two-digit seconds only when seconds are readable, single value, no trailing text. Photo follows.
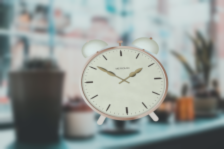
1.51
